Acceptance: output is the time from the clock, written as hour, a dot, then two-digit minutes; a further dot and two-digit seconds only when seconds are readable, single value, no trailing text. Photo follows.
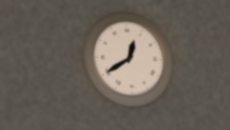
12.40
